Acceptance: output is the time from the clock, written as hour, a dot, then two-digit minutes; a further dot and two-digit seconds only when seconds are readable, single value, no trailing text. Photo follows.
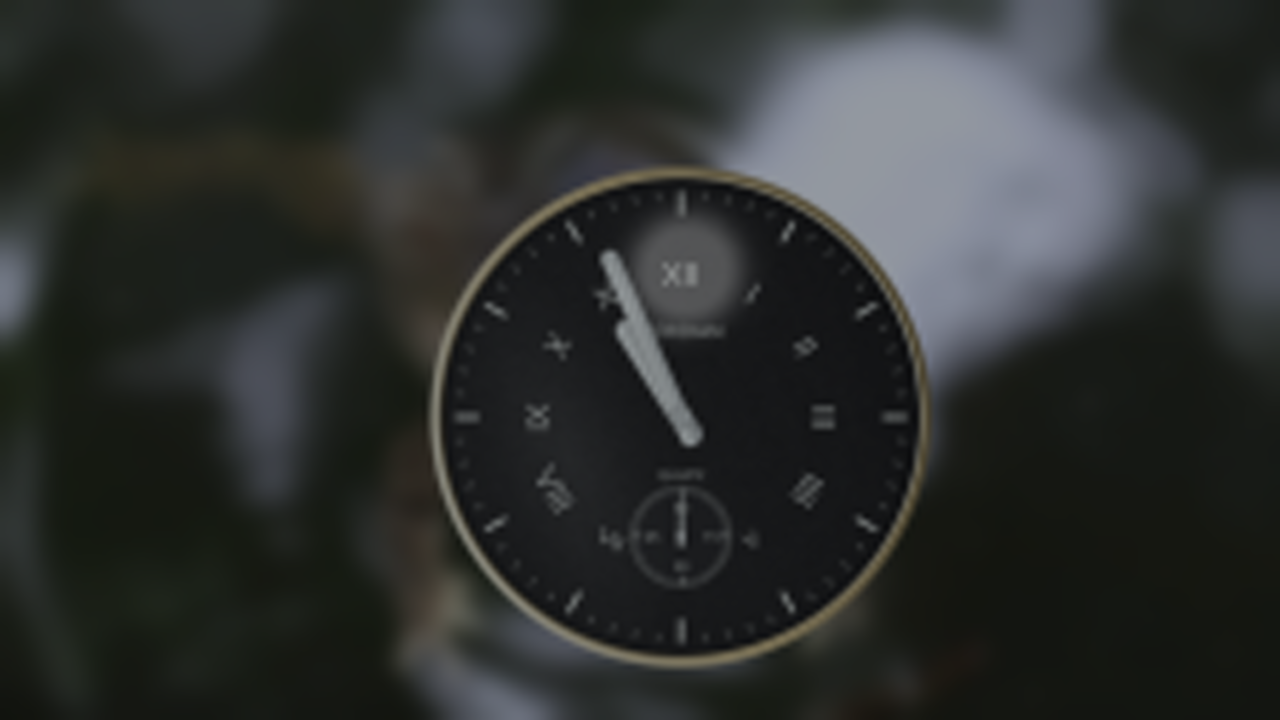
10.56
